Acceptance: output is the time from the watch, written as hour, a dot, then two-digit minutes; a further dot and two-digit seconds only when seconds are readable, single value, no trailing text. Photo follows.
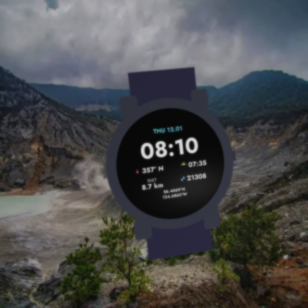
8.10
